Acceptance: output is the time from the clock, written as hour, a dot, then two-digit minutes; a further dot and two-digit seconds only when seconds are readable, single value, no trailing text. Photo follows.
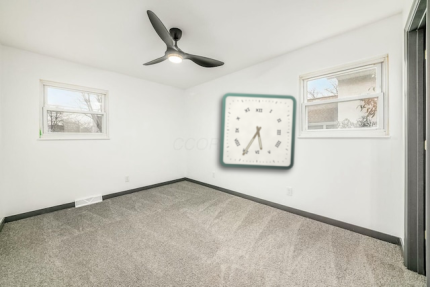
5.35
